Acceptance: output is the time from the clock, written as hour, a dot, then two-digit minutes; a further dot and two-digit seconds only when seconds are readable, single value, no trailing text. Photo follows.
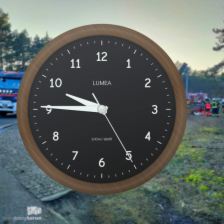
9.45.25
